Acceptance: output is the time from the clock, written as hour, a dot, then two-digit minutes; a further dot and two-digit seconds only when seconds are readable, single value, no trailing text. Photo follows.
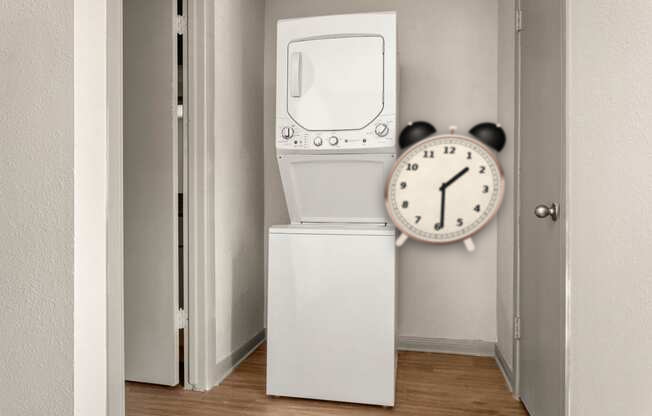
1.29
